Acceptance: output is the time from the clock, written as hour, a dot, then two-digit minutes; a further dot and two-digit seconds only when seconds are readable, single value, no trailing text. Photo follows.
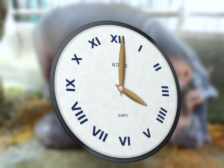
4.01
